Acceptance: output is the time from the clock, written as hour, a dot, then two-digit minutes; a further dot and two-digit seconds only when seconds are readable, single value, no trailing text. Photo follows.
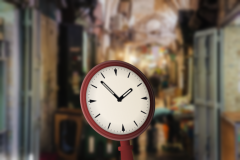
1.53
